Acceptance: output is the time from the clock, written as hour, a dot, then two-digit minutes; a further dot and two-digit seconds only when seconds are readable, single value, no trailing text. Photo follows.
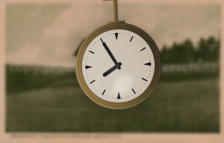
7.55
